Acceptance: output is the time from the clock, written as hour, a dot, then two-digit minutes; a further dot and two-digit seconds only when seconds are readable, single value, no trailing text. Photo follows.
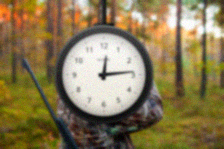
12.14
